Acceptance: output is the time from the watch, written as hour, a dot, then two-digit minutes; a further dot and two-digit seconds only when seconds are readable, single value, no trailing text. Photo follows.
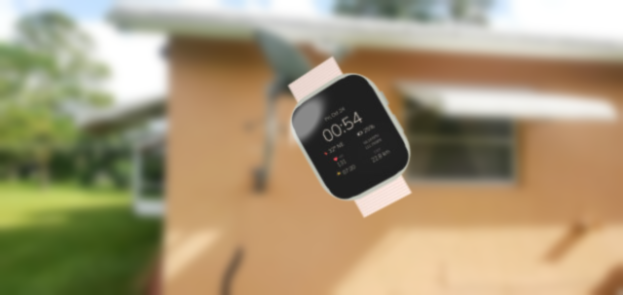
0.54
